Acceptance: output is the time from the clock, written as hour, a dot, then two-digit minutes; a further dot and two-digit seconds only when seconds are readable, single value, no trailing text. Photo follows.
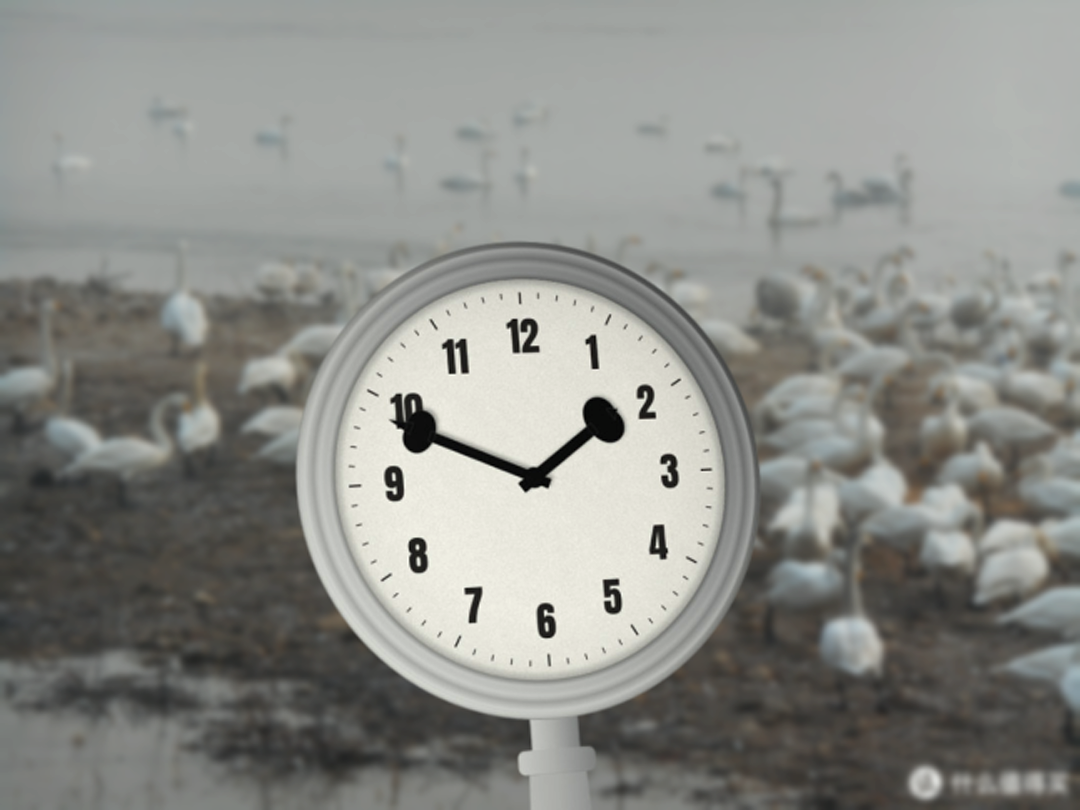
1.49
